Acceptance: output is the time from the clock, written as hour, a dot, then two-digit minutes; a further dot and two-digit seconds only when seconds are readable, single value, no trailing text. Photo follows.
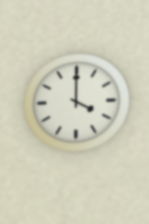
4.00
